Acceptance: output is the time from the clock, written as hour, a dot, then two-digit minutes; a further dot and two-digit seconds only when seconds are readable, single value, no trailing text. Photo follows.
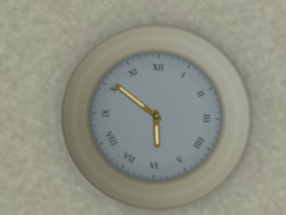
5.51
